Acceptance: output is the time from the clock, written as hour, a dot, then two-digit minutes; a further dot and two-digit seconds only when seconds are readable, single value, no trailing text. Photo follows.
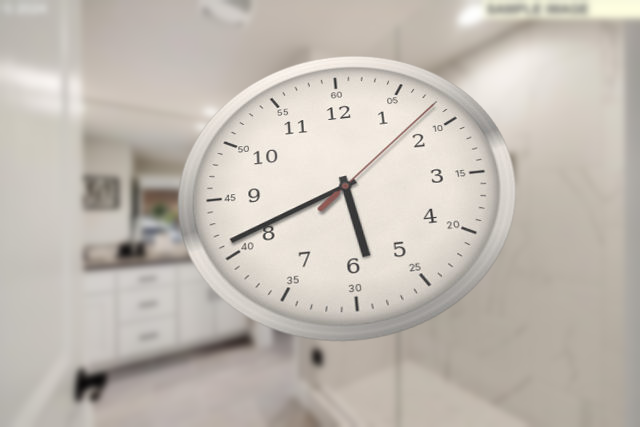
5.41.08
